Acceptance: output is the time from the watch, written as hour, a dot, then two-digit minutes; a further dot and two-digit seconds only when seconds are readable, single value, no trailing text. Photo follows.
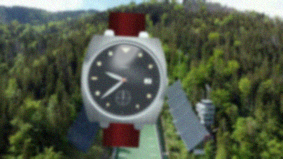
9.38
